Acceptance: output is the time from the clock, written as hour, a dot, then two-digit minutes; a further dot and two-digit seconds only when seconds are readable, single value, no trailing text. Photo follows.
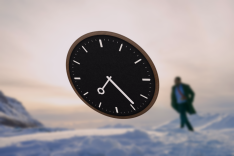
7.24
